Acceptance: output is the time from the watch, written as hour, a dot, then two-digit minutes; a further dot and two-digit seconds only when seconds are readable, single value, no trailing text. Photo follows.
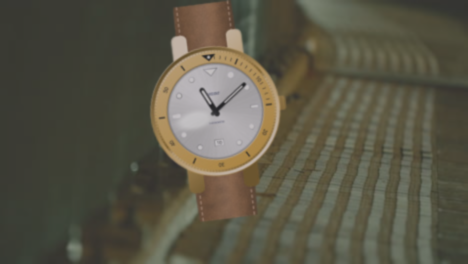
11.09
